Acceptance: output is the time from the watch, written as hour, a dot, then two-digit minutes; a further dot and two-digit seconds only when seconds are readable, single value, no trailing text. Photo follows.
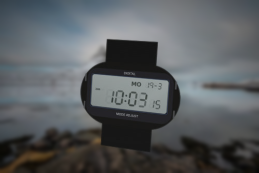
10.03.15
